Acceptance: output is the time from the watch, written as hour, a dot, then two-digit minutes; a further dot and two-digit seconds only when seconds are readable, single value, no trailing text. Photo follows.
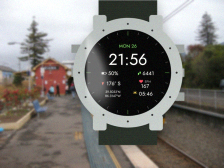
21.56
